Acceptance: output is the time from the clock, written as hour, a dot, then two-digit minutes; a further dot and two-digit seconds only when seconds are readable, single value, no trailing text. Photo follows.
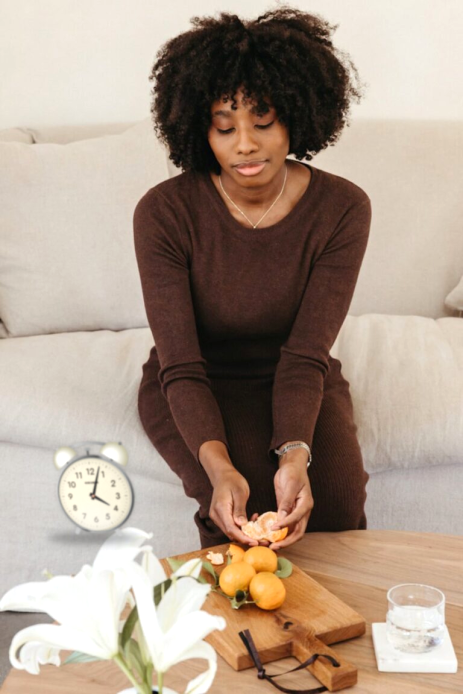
4.03
